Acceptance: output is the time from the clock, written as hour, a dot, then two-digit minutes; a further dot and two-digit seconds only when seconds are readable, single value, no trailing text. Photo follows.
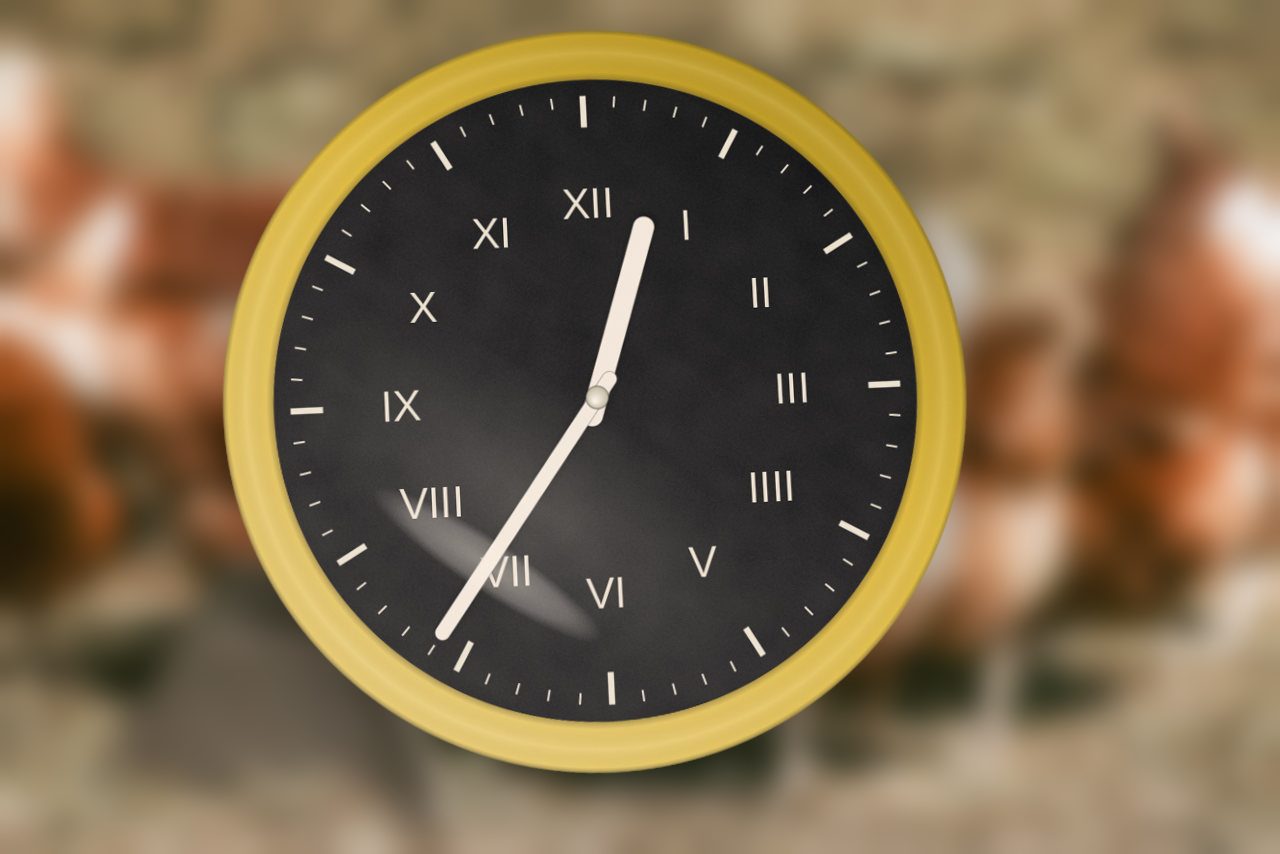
12.36
